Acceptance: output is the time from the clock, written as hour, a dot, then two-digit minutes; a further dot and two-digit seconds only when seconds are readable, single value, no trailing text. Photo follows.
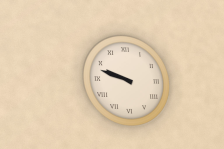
9.48
